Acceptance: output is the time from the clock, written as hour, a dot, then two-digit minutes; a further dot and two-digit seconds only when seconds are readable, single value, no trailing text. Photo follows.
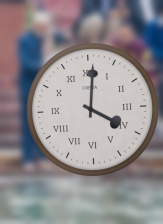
4.01
